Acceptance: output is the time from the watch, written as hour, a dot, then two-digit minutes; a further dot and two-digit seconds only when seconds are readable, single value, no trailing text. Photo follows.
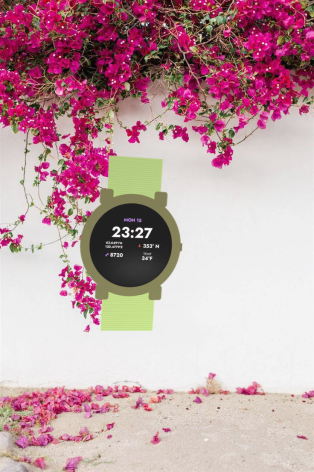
23.27
